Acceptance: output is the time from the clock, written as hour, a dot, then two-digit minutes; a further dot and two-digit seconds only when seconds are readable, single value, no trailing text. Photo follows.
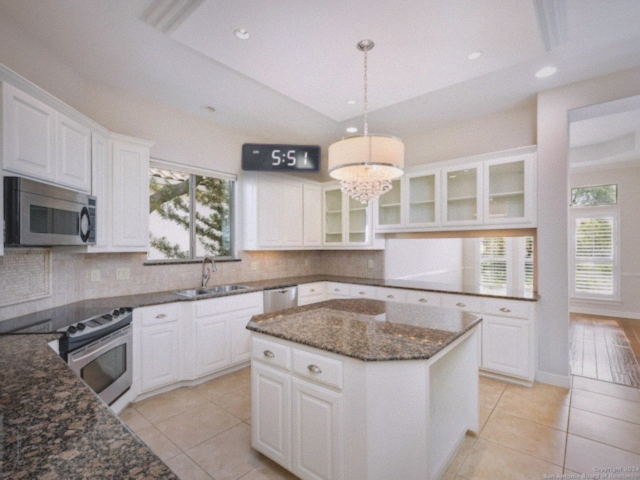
5.51
